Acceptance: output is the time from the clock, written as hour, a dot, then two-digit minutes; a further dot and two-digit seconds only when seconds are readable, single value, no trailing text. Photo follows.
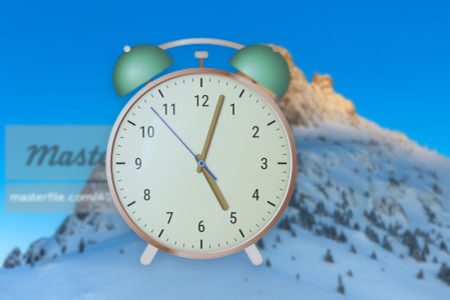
5.02.53
